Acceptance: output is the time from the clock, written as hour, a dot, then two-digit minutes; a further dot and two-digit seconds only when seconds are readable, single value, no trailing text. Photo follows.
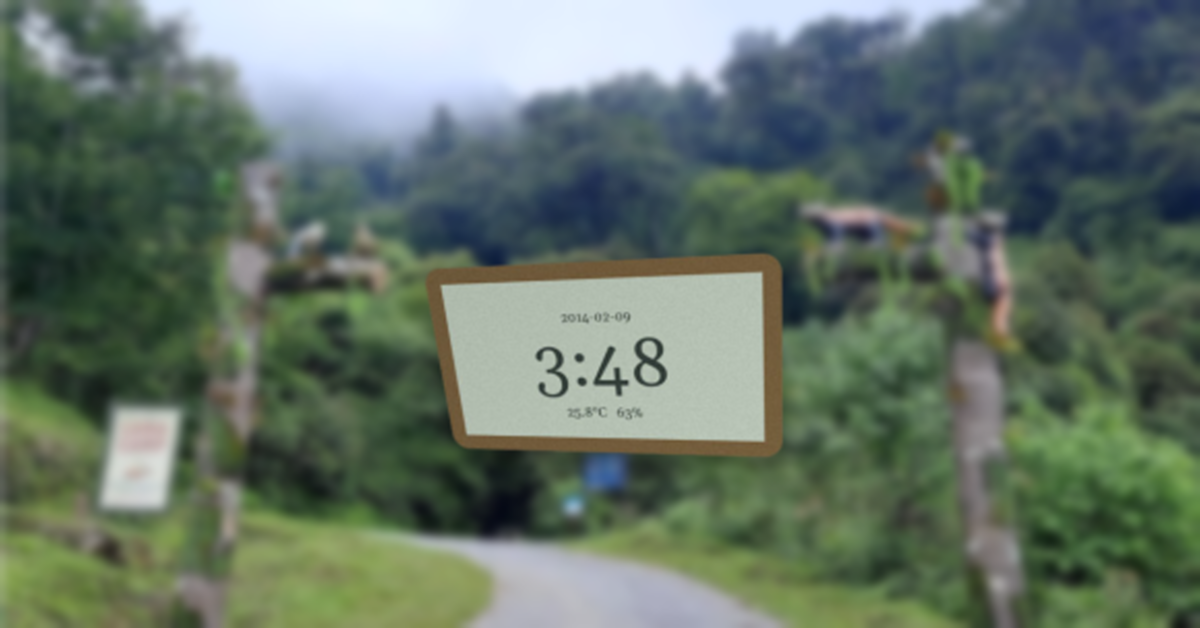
3.48
